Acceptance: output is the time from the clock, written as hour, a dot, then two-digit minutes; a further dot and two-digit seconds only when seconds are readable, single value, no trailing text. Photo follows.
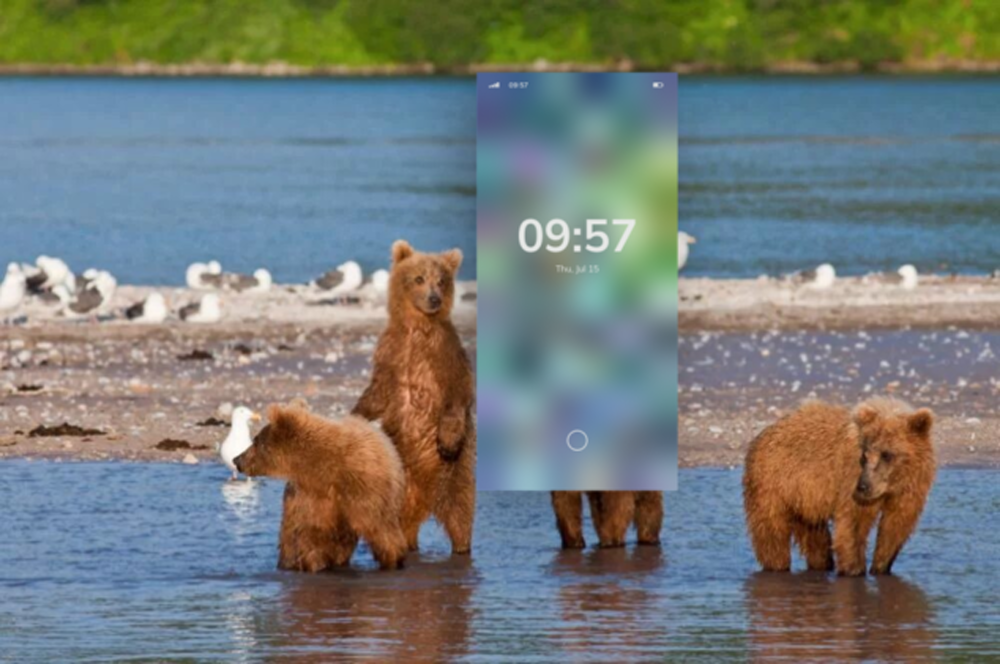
9.57
